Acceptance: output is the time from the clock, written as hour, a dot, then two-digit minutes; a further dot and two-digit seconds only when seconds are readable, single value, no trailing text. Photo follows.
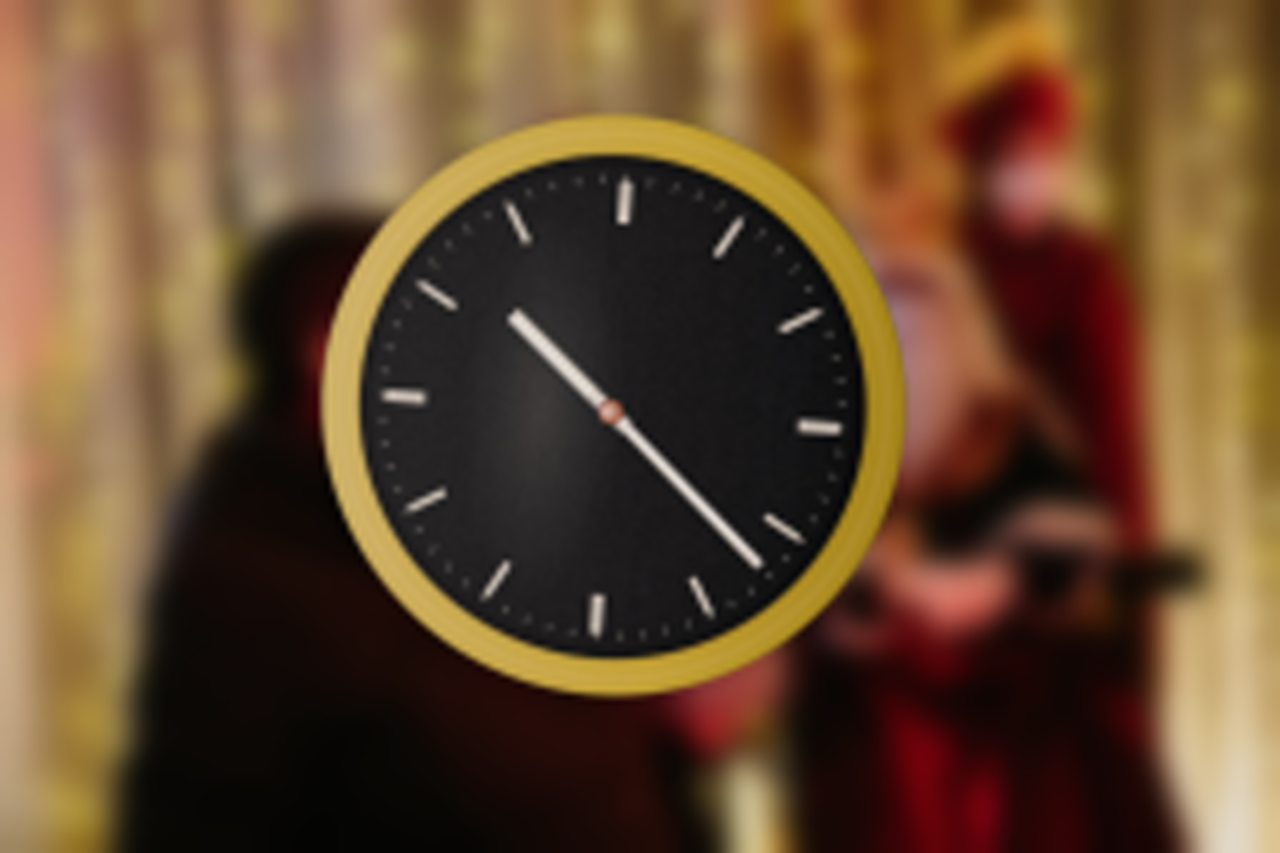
10.22
